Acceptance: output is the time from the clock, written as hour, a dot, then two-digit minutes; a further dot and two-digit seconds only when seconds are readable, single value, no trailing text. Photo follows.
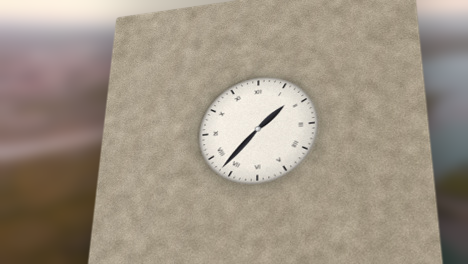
1.37
